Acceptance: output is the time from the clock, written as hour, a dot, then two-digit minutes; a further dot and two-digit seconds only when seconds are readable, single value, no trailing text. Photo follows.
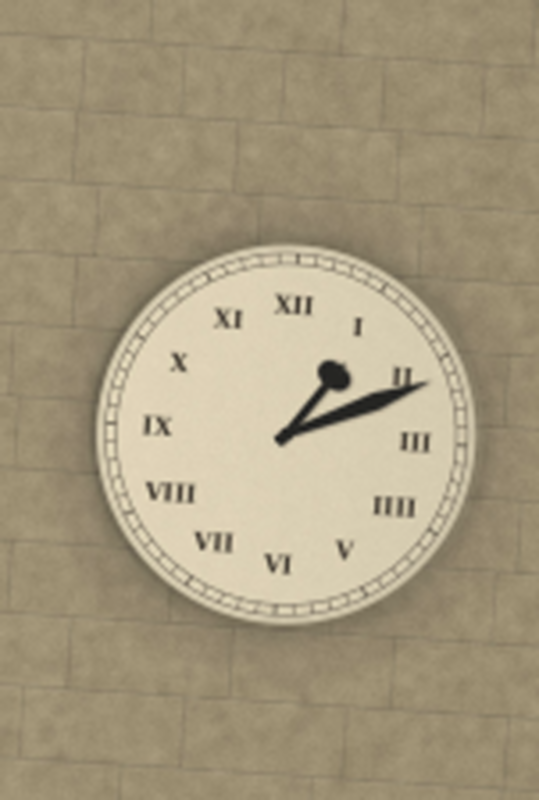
1.11
